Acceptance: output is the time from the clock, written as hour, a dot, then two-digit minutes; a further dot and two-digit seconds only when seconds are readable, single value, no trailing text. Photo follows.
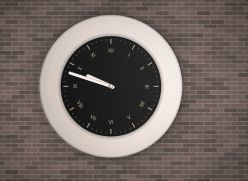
9.48
